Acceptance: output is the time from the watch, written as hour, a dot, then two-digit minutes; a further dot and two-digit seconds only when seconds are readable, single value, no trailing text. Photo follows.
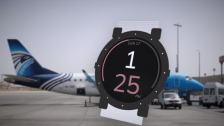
1.25
